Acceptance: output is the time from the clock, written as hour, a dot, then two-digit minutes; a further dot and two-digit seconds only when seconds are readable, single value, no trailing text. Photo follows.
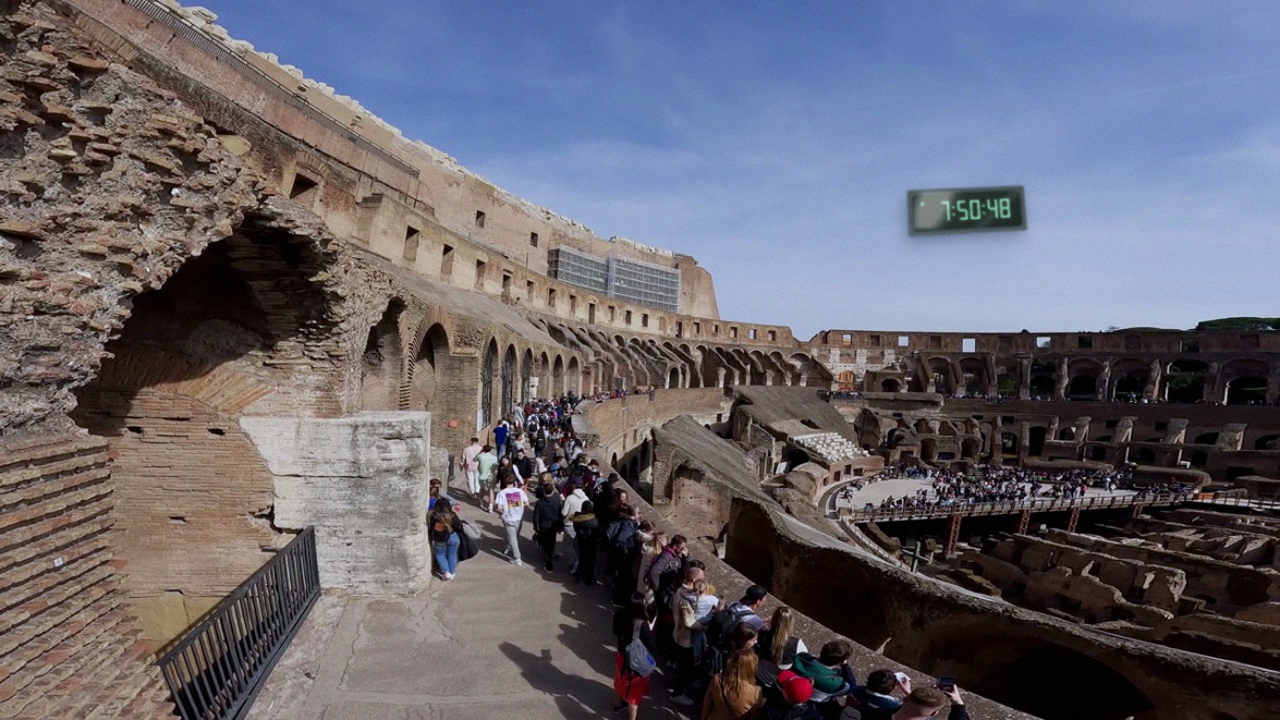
7.50.48
